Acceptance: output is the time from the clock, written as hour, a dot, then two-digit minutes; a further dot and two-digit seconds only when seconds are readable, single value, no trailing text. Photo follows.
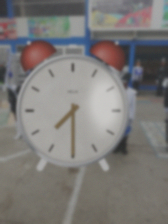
7.30
